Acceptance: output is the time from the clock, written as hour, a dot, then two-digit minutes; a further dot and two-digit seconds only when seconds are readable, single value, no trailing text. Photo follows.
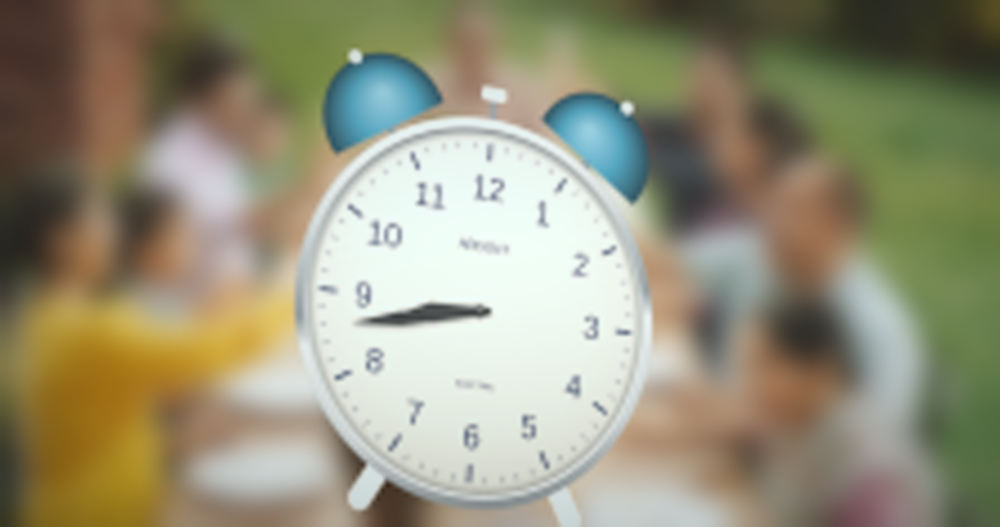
8.43
